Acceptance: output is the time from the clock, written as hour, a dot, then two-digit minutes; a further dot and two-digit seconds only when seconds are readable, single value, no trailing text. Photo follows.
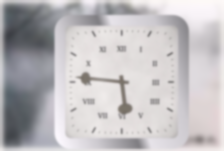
5.46
